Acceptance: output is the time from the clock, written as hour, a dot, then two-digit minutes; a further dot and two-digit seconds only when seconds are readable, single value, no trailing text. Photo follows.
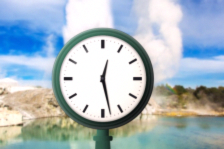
12.28
